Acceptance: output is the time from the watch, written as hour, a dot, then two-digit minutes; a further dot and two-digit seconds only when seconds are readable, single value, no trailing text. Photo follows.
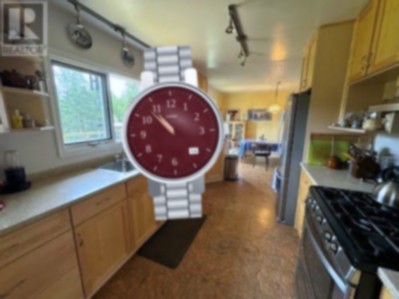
10.53
